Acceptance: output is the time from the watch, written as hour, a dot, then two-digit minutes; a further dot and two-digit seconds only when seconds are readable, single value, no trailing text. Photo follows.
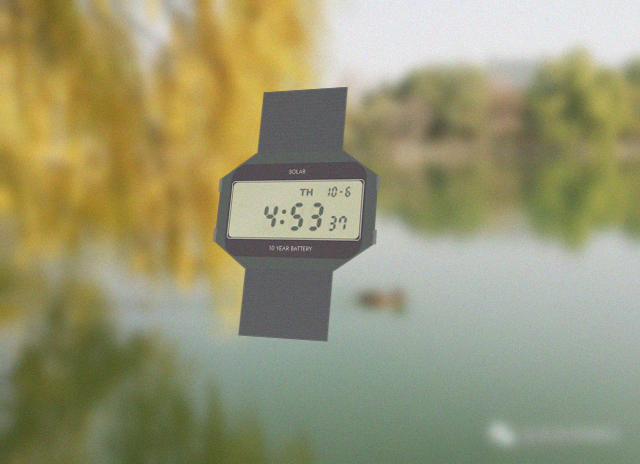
4.53.37
